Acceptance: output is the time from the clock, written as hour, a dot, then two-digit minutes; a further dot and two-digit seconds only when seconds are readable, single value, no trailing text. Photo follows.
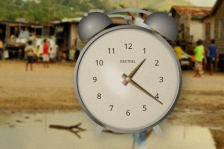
1.21
